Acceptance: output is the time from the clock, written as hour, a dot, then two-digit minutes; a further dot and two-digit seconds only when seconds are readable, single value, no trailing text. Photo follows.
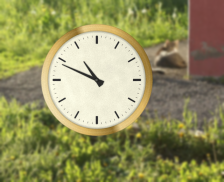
10.49
